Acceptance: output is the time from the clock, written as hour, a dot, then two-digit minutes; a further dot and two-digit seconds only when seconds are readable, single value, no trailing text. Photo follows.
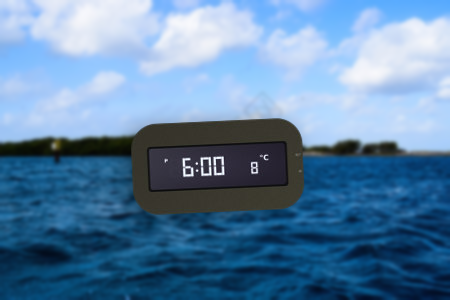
6.00
